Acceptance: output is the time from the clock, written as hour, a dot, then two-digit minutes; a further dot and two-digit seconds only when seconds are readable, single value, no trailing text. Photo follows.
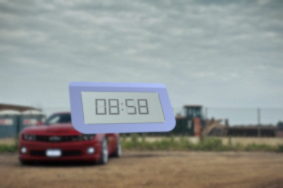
8.58
